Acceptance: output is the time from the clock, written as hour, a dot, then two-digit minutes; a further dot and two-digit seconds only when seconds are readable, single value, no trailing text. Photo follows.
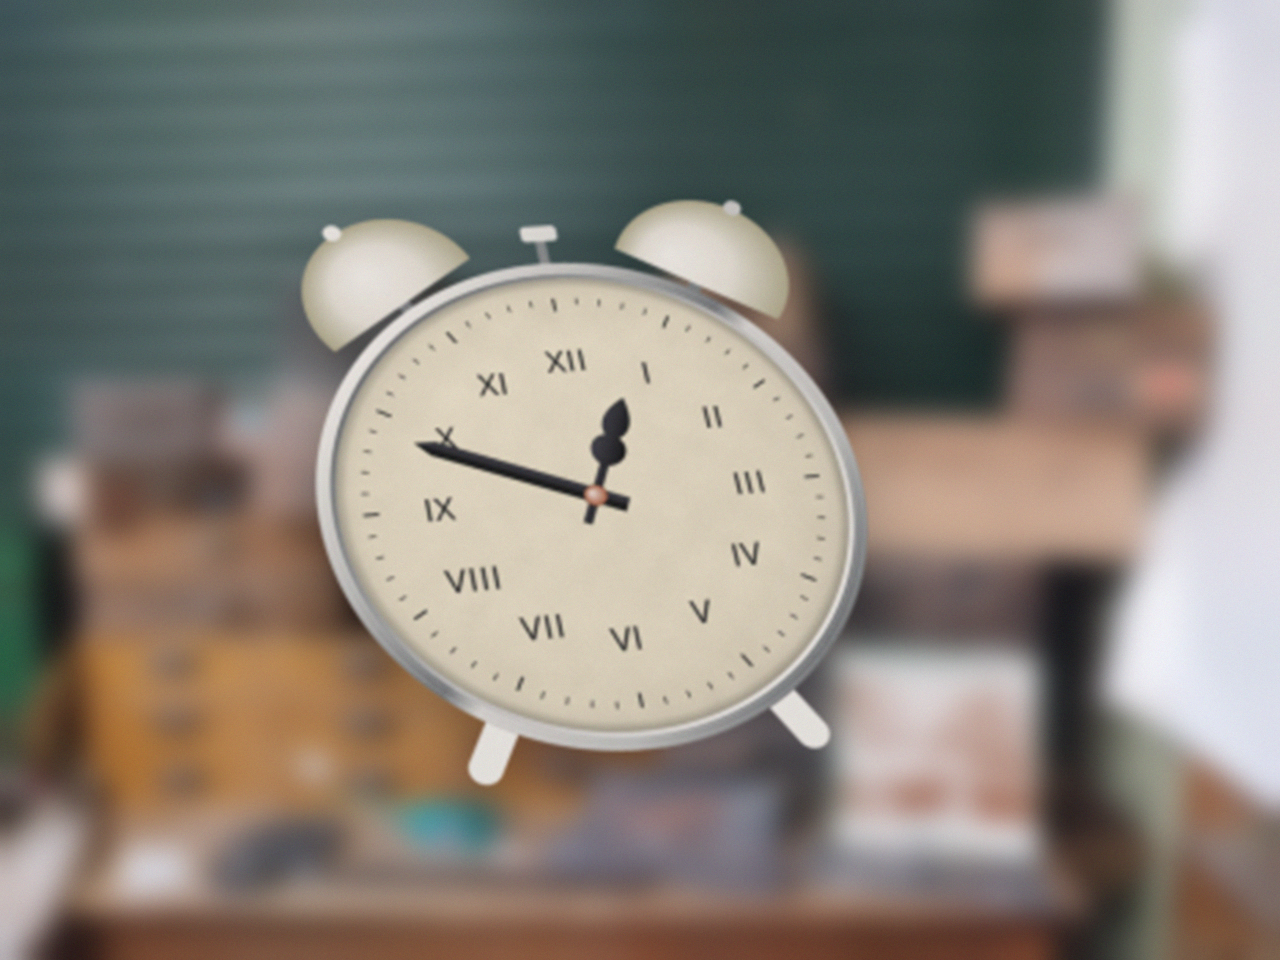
12.49
